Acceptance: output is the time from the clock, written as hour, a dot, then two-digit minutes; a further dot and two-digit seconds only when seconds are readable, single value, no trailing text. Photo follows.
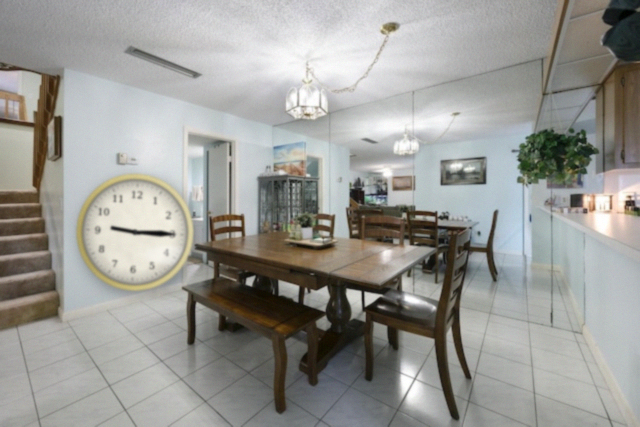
9.15
